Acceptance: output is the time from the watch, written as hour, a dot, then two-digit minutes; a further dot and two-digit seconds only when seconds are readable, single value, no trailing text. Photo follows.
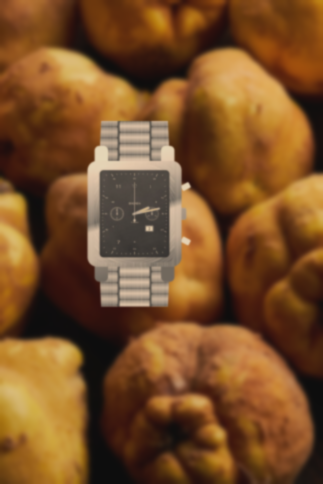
2.13
